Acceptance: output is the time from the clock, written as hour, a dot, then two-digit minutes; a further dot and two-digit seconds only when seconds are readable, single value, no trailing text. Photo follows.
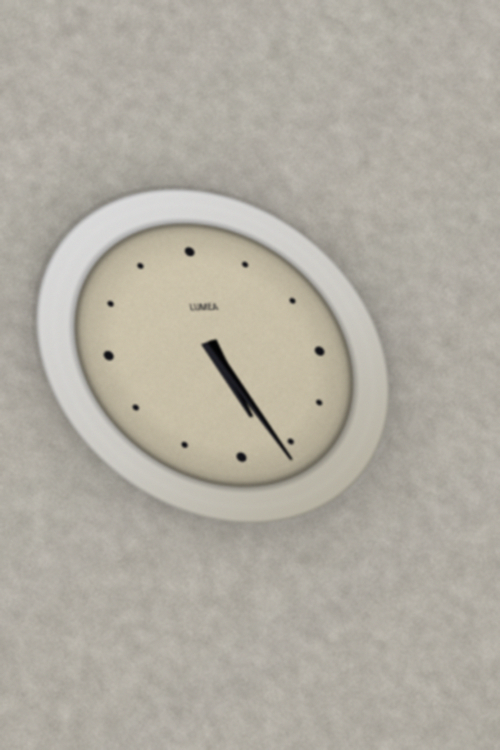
5.26
